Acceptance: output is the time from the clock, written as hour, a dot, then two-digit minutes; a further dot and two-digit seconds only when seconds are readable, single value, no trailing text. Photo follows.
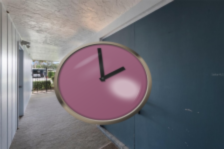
1.59
